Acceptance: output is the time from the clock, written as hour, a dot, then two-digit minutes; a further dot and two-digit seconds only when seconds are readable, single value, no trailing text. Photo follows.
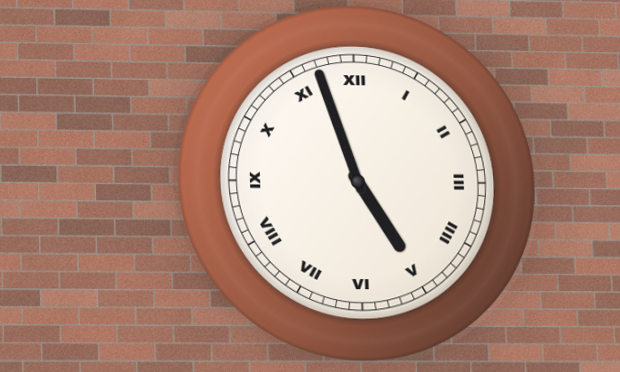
4.57
